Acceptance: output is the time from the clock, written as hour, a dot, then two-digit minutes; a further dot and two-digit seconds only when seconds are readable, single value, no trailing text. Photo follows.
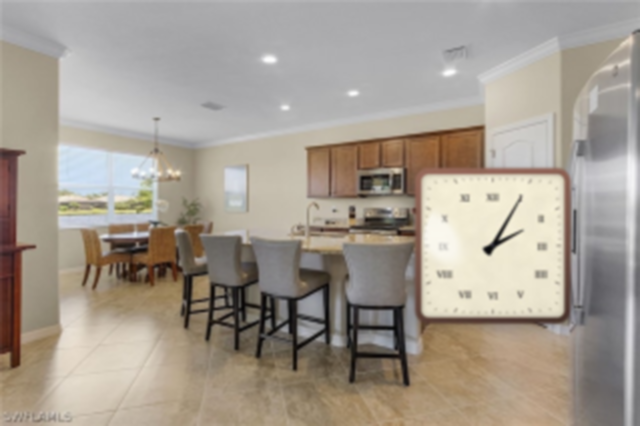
2.05
